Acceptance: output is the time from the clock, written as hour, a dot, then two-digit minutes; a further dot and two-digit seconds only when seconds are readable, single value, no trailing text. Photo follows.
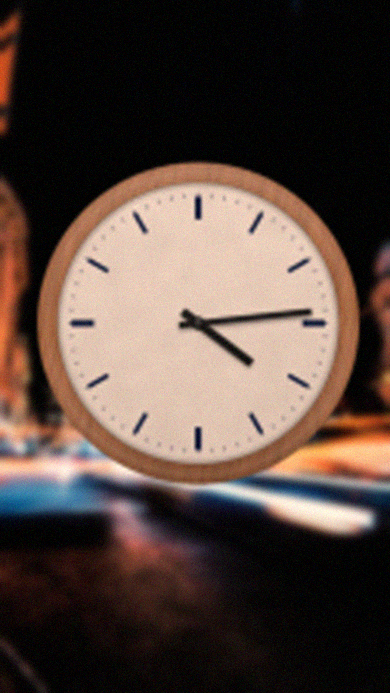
4.14
